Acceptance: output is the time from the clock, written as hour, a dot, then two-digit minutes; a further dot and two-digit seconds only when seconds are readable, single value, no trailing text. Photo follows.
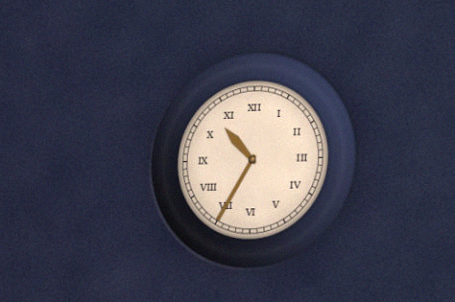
10.35
